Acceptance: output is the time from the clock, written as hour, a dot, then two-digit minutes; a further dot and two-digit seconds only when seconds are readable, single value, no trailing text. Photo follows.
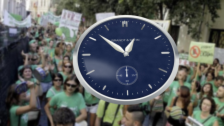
12.52
